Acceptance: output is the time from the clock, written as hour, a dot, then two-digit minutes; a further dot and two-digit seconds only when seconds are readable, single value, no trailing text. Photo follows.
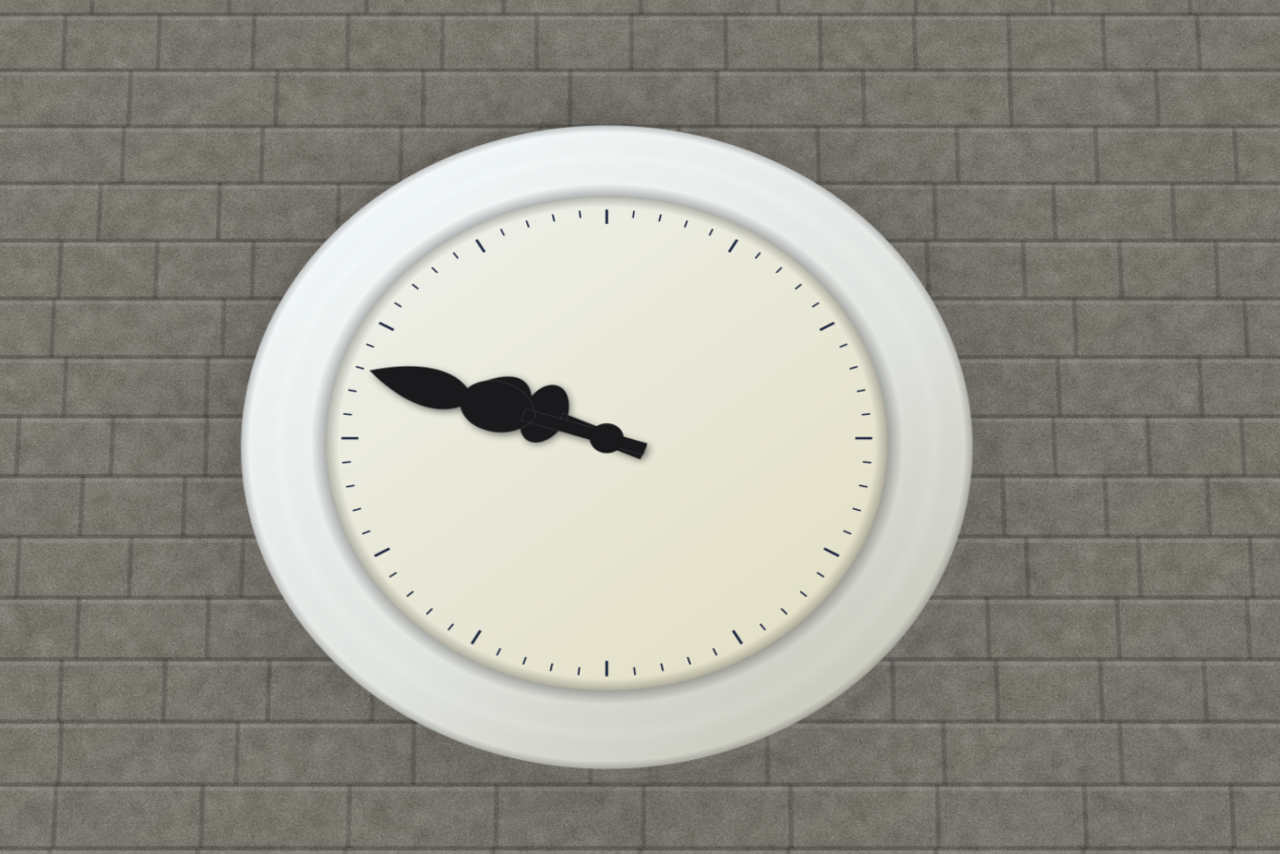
9.48
